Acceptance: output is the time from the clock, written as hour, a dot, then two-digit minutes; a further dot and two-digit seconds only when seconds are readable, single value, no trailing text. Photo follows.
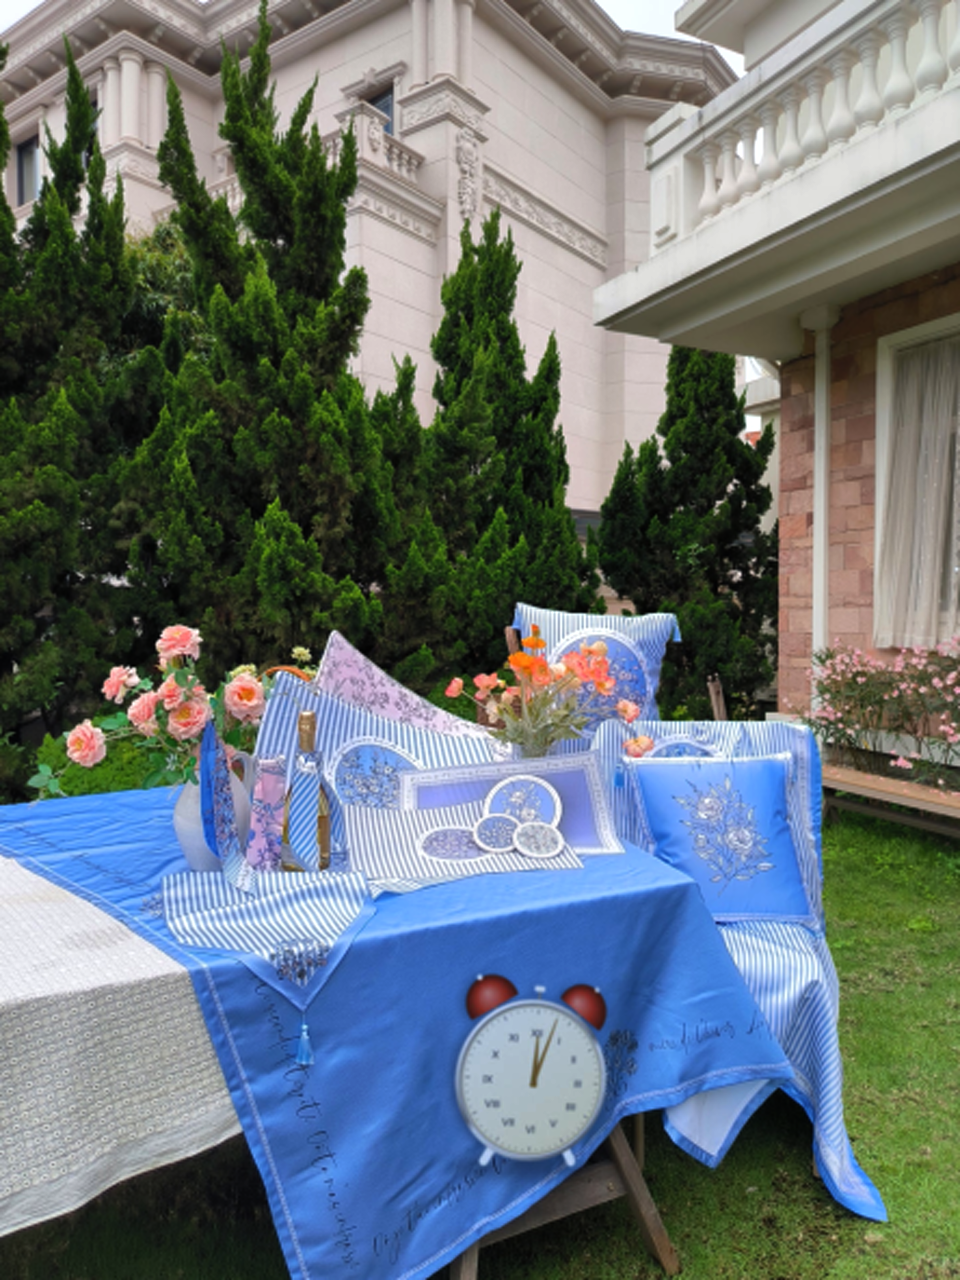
12.03
